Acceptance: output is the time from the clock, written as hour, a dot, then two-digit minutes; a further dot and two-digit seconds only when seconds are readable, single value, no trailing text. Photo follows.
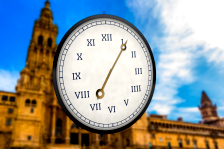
7.06
